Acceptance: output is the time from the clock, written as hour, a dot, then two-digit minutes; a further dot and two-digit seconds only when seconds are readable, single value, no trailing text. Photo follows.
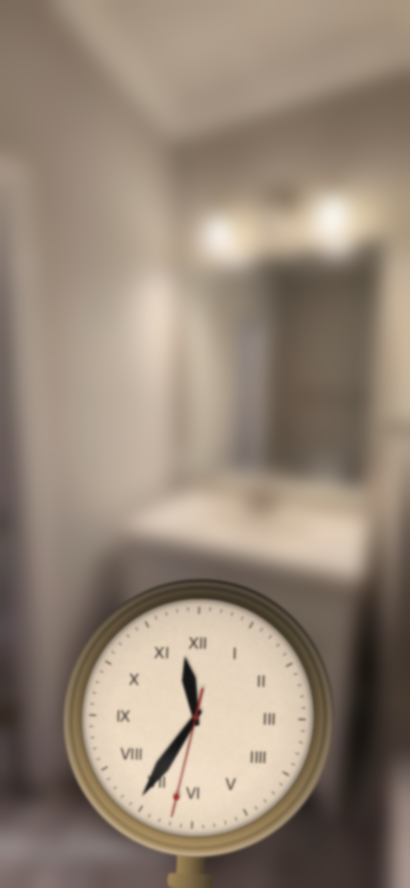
11.35.32
